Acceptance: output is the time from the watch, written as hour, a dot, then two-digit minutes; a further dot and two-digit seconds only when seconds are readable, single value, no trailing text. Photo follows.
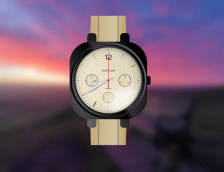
8.40
